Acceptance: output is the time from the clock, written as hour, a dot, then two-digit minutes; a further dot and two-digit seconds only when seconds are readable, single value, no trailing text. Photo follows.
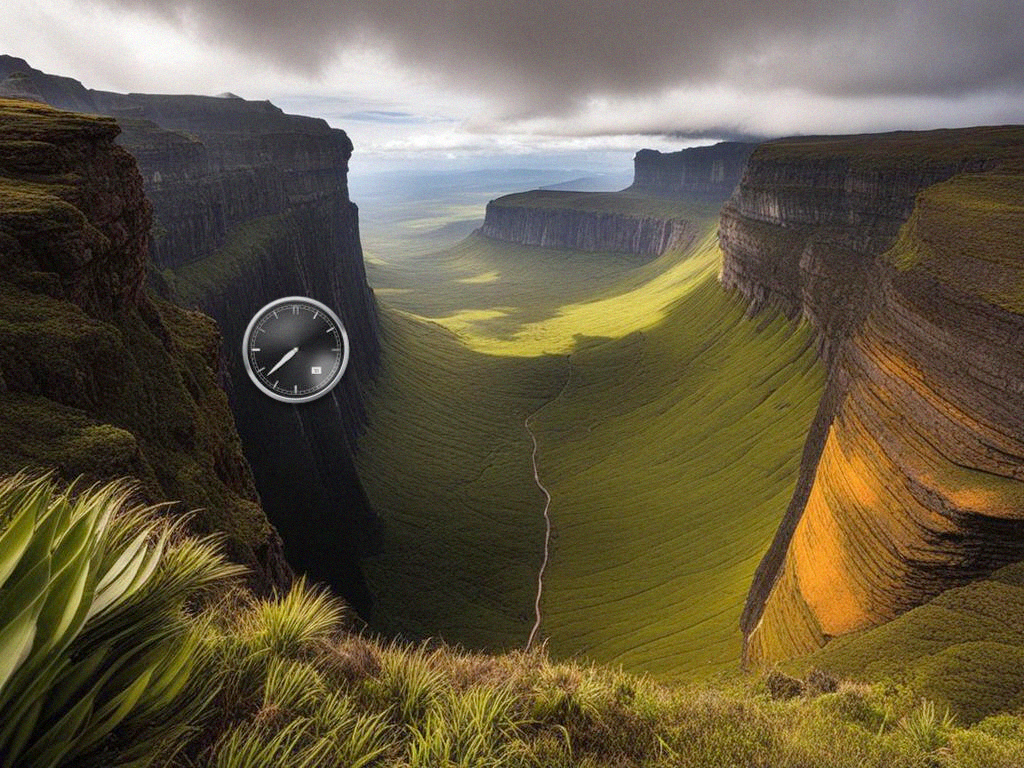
7.38
